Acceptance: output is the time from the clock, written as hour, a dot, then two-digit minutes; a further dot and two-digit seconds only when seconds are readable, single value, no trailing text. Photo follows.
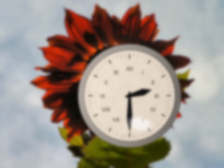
2.30
